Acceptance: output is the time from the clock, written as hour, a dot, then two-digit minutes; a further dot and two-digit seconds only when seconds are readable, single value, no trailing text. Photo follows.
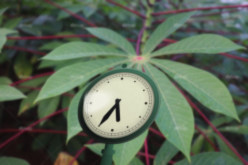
5.35
